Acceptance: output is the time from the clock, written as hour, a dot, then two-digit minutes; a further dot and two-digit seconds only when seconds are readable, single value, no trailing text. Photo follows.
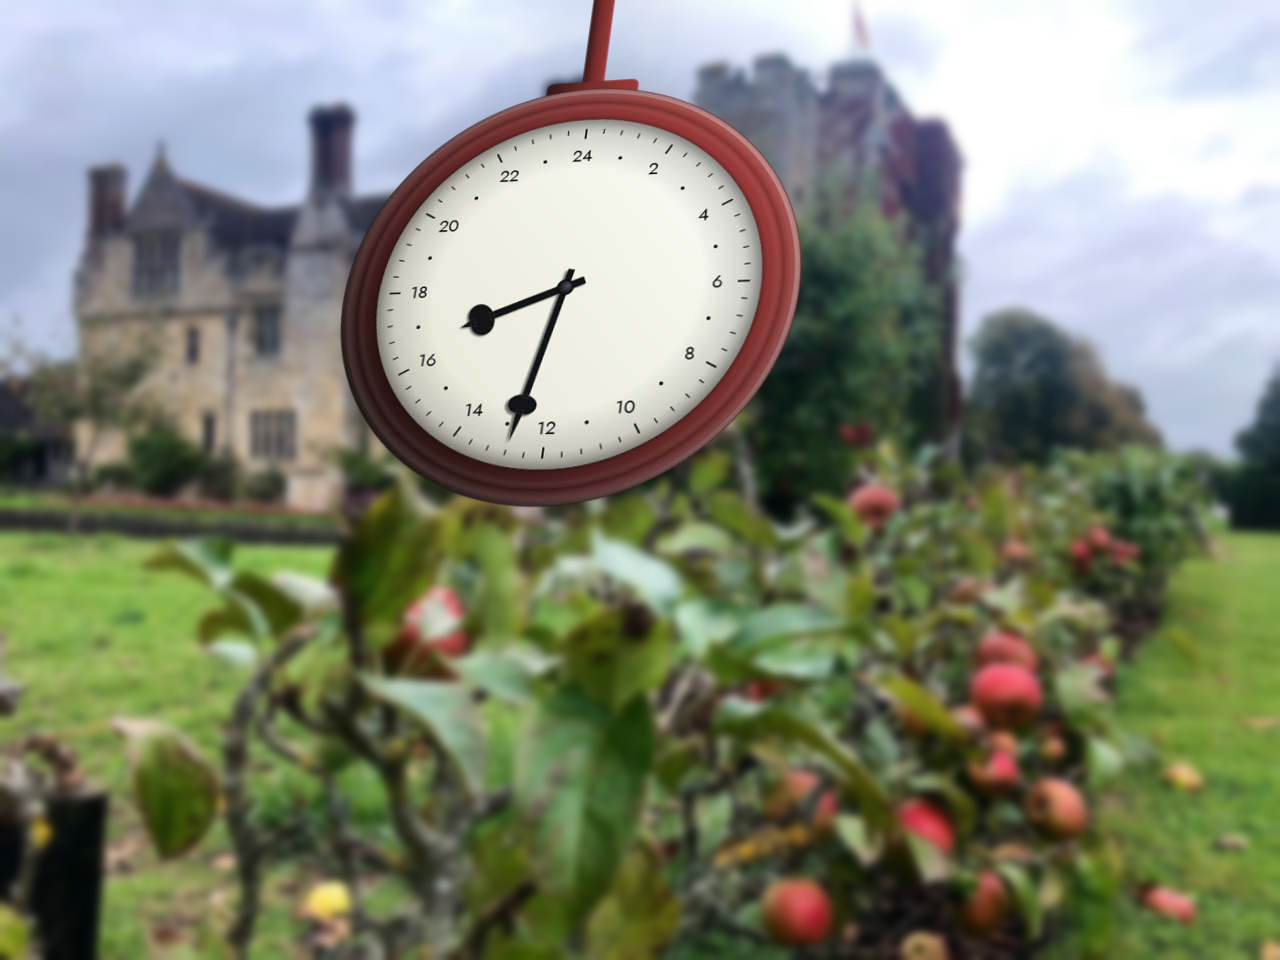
16.32
